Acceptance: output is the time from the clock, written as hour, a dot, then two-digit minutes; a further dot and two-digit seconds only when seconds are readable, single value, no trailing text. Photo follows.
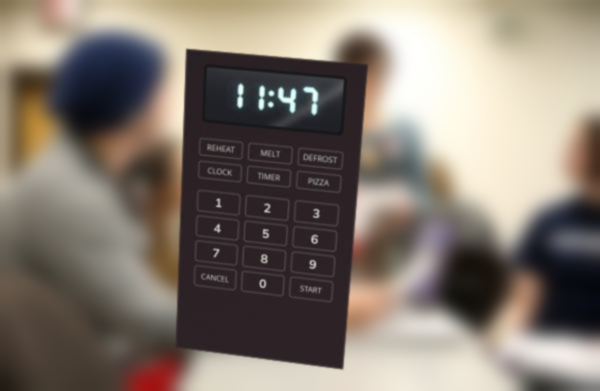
11.47
